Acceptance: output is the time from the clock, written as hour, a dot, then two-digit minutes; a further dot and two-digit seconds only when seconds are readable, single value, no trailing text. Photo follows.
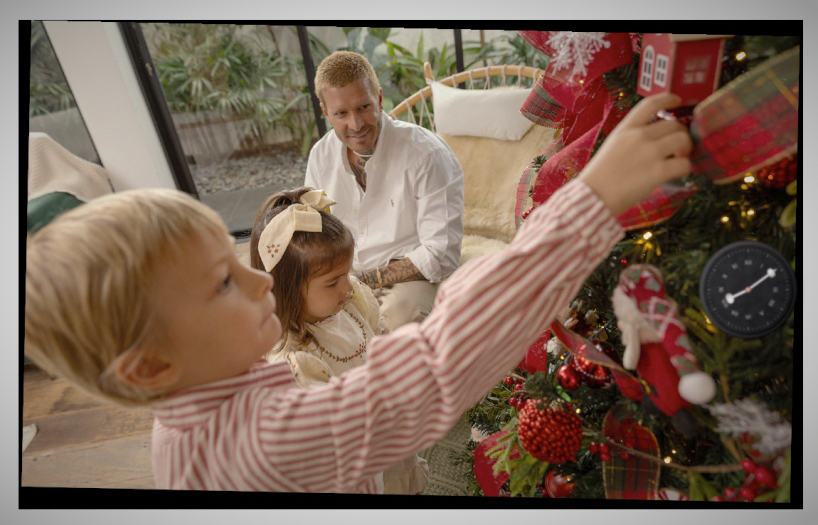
8.09
